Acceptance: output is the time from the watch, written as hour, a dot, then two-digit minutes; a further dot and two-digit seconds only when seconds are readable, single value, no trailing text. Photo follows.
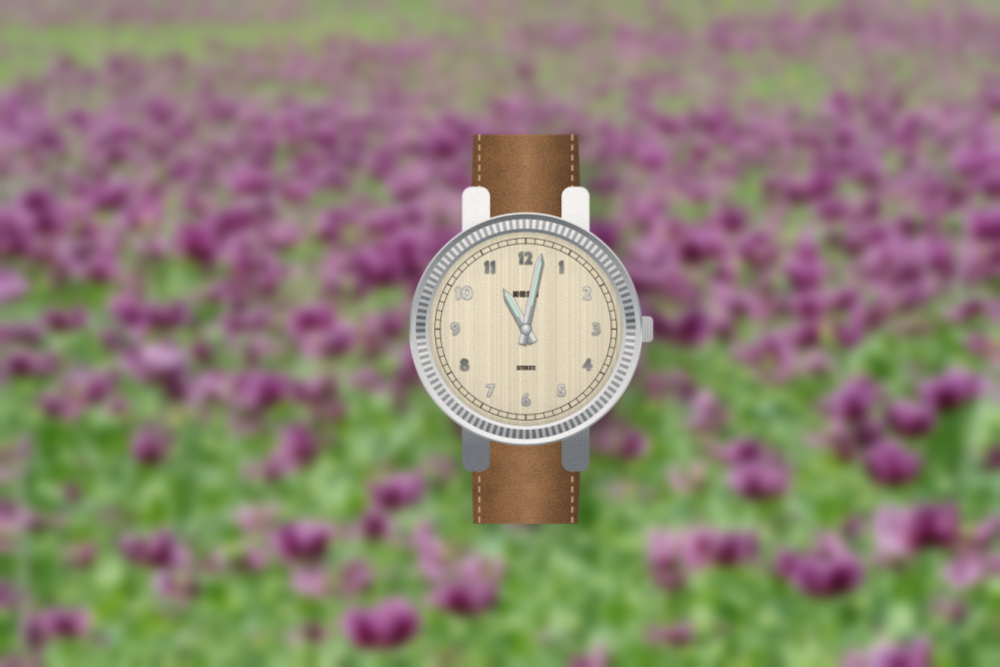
11.02
